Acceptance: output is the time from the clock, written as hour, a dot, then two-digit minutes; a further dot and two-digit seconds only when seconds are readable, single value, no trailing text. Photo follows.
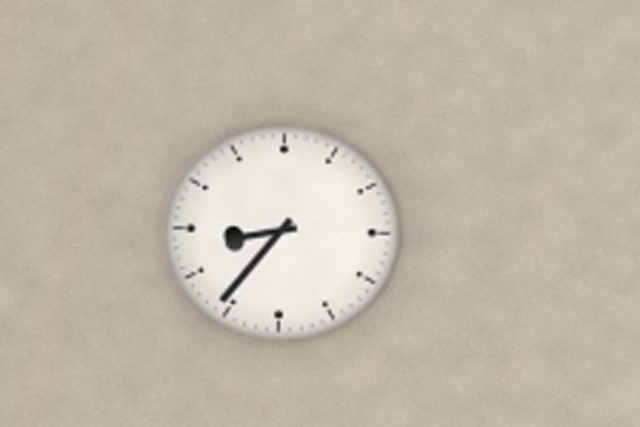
8.36
